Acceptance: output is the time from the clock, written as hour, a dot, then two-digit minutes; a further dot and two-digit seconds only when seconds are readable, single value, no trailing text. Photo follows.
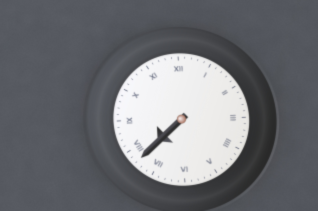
7.38
